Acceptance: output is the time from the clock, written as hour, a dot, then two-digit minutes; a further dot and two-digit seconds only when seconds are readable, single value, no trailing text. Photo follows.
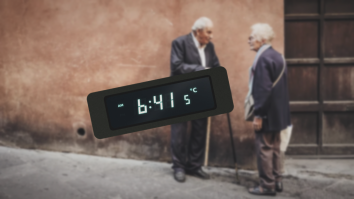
6.41
